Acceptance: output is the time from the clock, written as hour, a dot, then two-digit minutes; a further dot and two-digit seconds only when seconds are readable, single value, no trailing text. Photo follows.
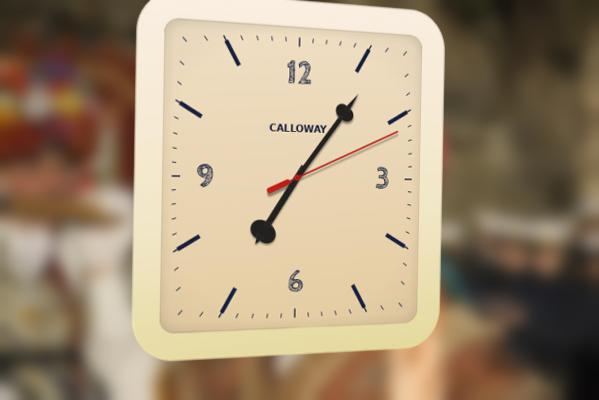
7.06.11
